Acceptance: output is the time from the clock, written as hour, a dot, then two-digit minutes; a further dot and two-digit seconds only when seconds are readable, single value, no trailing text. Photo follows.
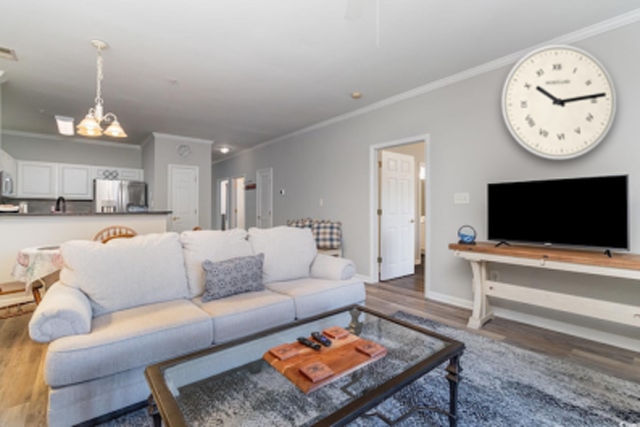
10.14
